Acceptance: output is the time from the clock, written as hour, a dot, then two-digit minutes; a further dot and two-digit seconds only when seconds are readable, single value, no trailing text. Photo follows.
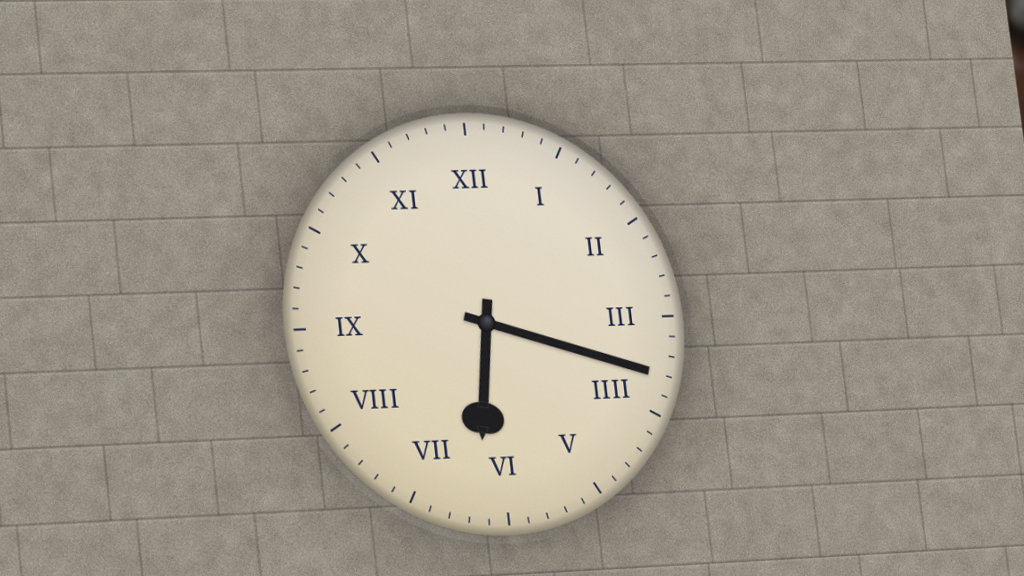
6.18
